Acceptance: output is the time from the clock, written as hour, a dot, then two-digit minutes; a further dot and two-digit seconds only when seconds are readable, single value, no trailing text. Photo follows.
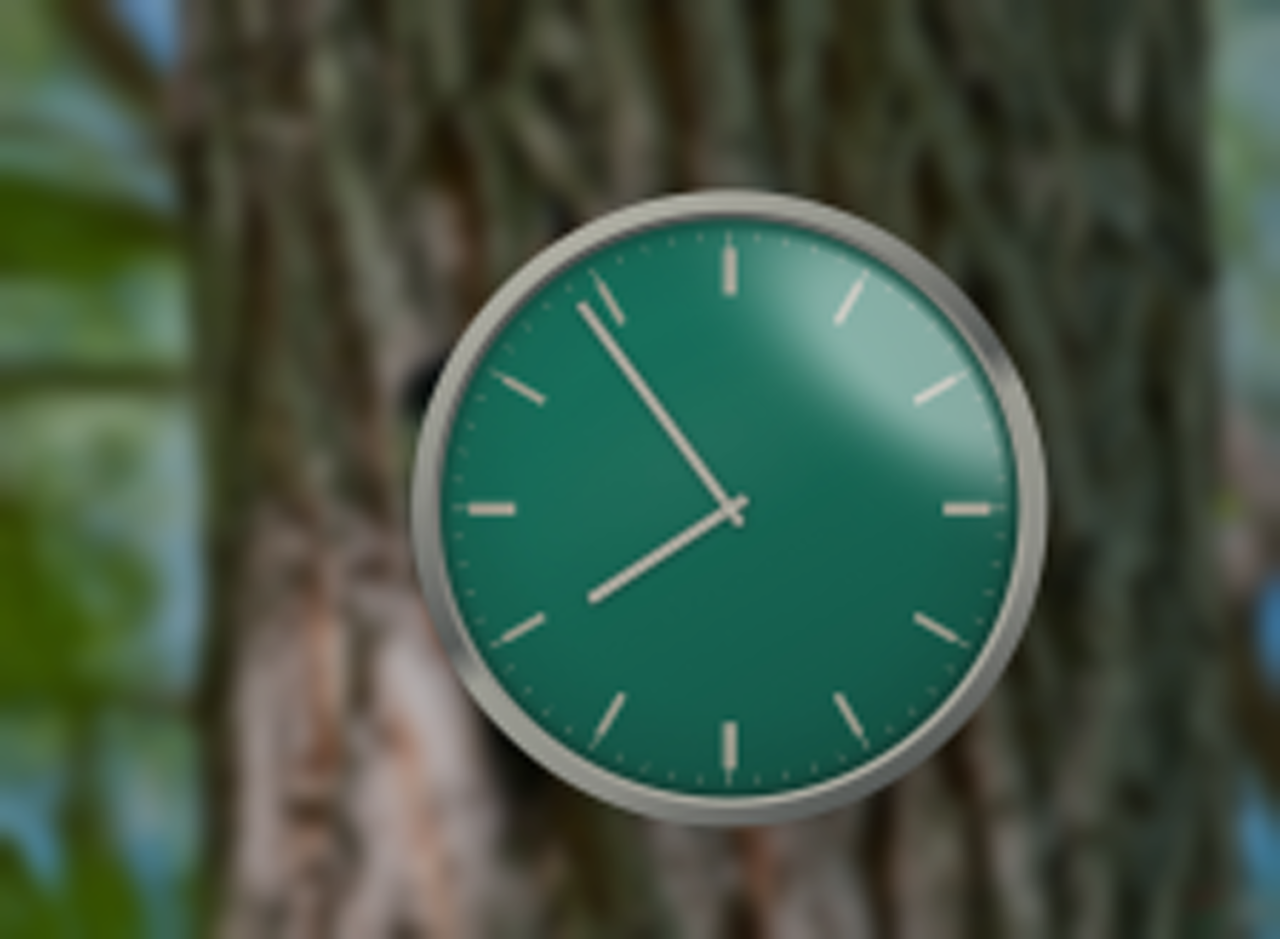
7.54
